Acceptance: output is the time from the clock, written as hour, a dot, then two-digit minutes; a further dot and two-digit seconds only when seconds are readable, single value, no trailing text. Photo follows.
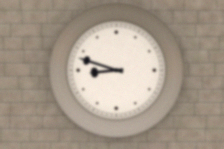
8.48
